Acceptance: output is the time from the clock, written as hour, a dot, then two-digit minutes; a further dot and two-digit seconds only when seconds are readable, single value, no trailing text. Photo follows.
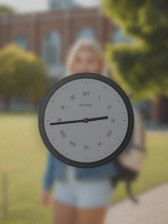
2.44
